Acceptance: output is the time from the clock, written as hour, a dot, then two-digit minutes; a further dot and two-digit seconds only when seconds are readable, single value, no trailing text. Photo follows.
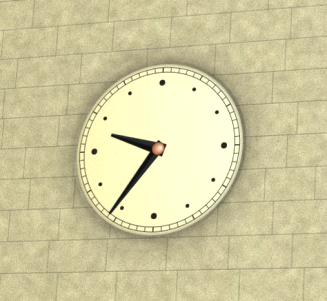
9.36
